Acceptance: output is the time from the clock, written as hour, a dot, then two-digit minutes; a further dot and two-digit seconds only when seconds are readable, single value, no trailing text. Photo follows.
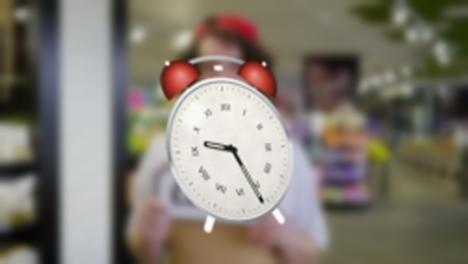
9.26
